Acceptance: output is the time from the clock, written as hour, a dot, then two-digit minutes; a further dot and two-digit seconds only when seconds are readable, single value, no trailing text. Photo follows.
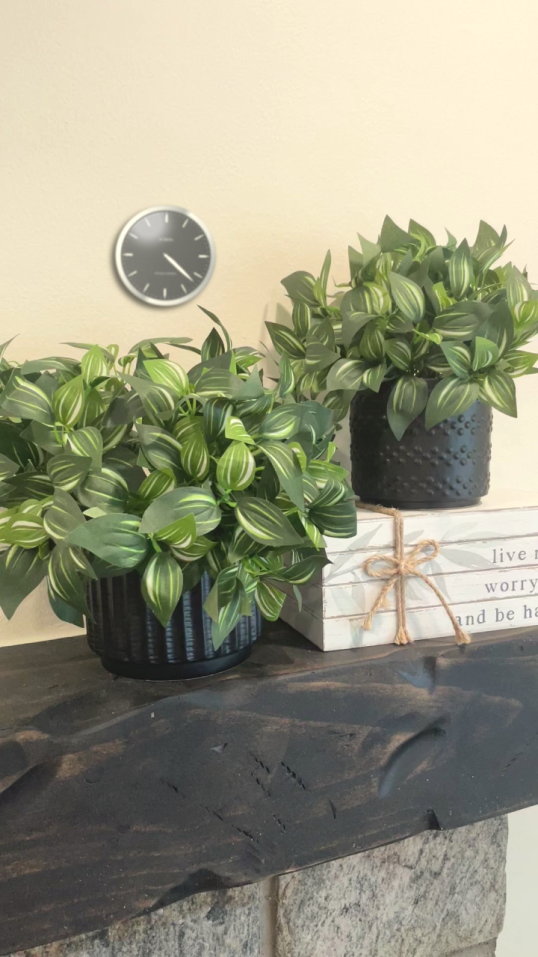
4.22
